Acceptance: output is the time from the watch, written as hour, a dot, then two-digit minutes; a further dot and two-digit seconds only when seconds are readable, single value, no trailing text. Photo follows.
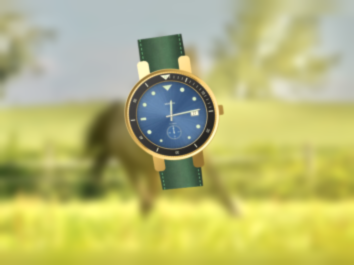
12.14
